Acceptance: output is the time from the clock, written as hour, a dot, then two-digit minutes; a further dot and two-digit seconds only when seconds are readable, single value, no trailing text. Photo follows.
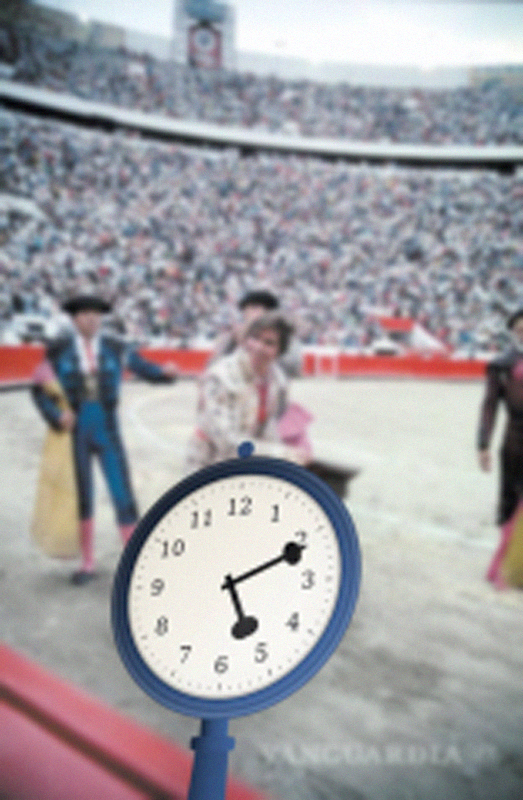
5.11
